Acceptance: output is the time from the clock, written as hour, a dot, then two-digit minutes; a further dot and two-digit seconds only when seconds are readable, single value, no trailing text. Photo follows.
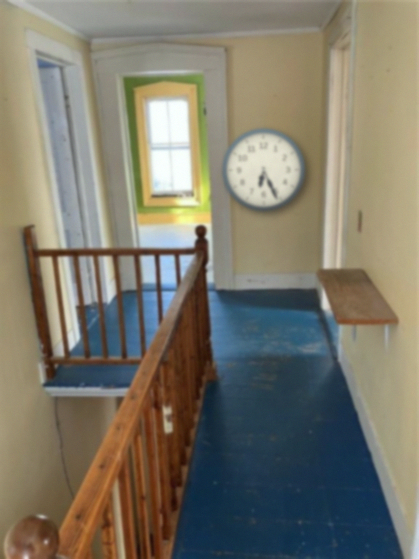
6.26
